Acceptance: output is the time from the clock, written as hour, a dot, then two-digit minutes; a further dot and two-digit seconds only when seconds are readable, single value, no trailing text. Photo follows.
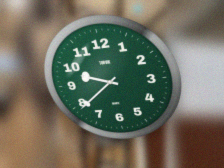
9.39
